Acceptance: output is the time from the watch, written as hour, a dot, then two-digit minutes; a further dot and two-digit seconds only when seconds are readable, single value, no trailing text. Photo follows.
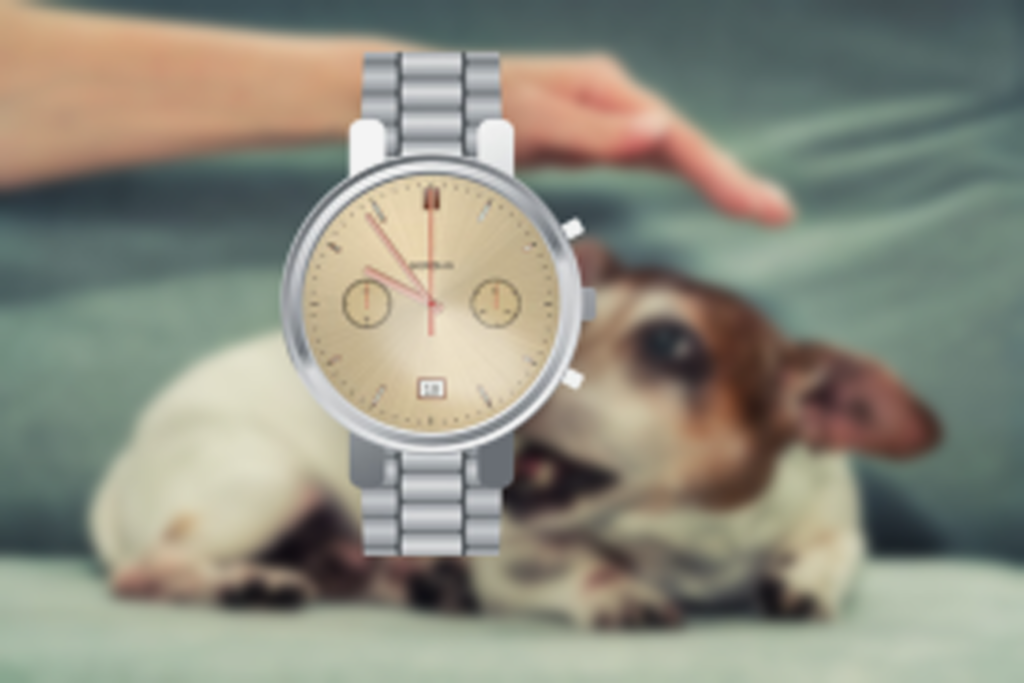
9.54
